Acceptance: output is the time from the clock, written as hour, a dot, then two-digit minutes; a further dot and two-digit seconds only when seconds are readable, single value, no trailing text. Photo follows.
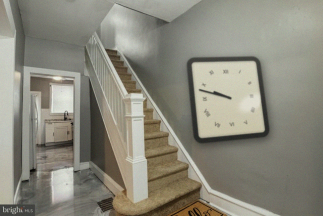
9.48
